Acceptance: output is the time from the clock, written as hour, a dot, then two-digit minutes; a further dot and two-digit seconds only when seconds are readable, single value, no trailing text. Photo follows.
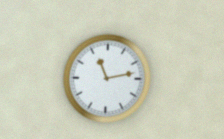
11.13
